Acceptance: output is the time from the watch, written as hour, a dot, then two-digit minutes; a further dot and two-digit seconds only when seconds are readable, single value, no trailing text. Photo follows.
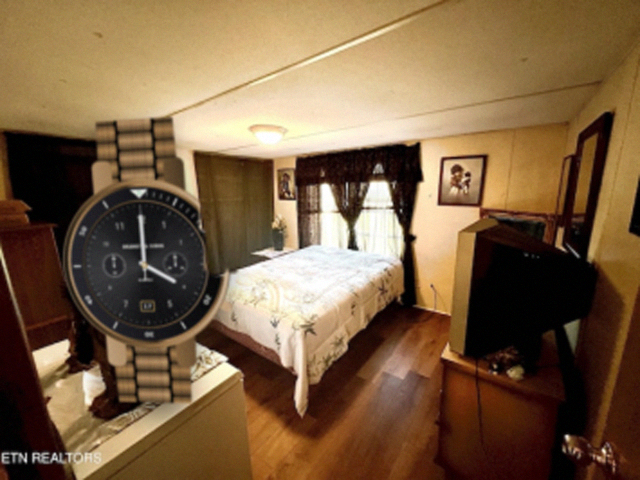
4.00
